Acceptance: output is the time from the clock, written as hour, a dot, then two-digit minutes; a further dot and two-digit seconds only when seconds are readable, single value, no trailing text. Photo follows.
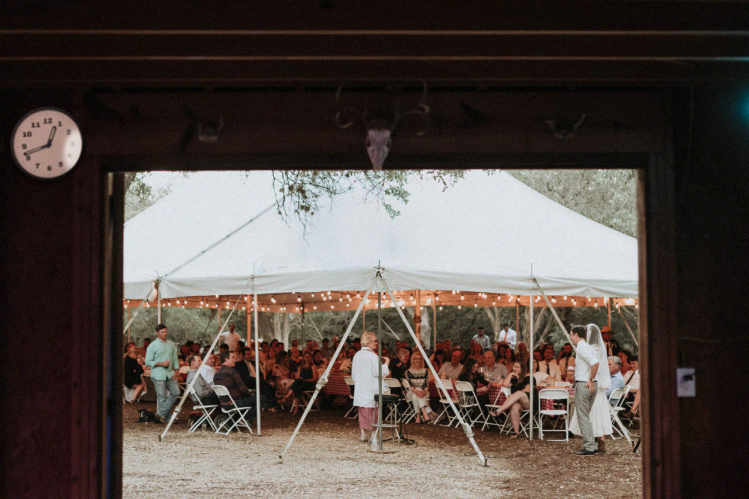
12.42
